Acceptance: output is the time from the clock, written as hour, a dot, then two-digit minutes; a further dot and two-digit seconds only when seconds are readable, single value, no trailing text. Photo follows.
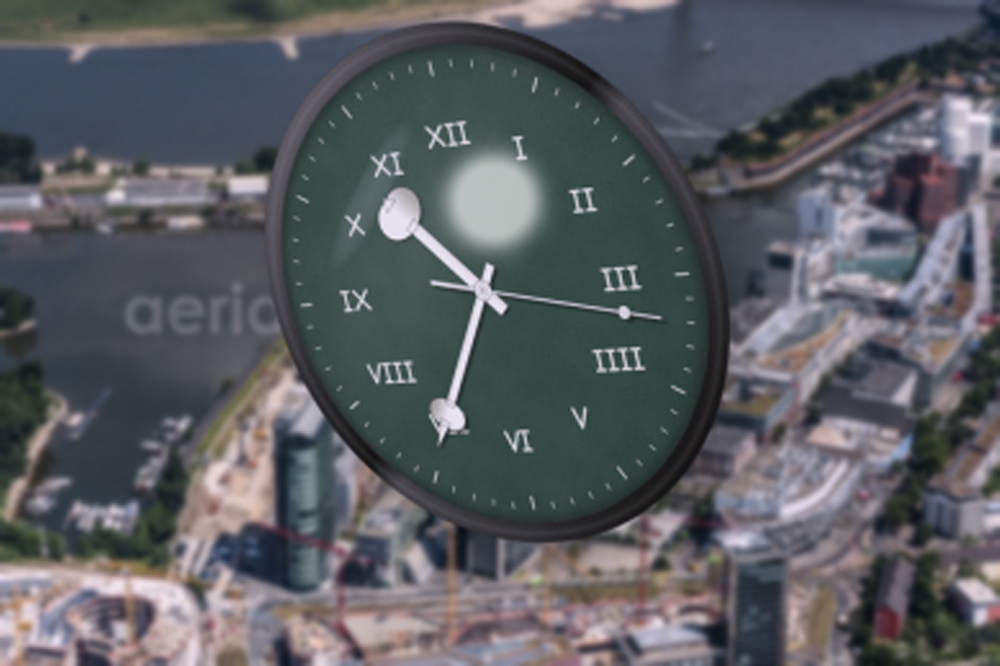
10.35.17
